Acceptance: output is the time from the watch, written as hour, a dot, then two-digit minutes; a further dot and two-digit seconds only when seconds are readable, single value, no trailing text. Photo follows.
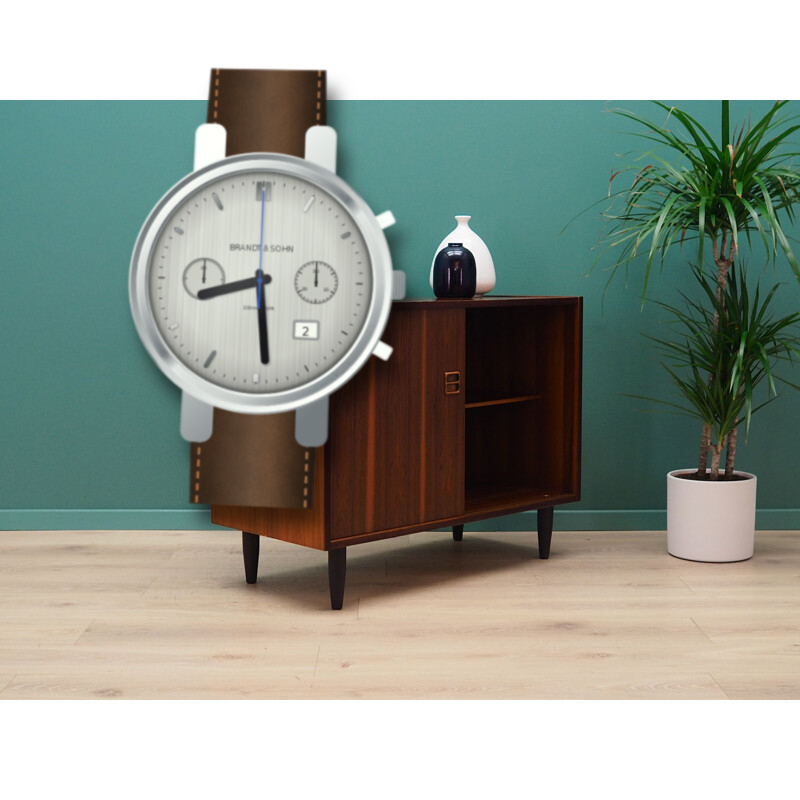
8.29
